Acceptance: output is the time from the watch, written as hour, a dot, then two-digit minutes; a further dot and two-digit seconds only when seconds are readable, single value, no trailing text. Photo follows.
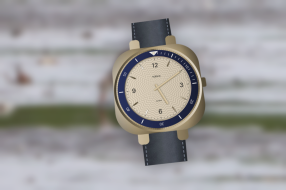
5.10
